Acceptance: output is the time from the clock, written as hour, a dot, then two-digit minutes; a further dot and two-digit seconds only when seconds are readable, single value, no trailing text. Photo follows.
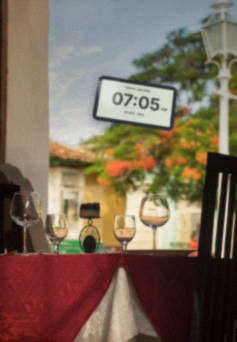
7.05
